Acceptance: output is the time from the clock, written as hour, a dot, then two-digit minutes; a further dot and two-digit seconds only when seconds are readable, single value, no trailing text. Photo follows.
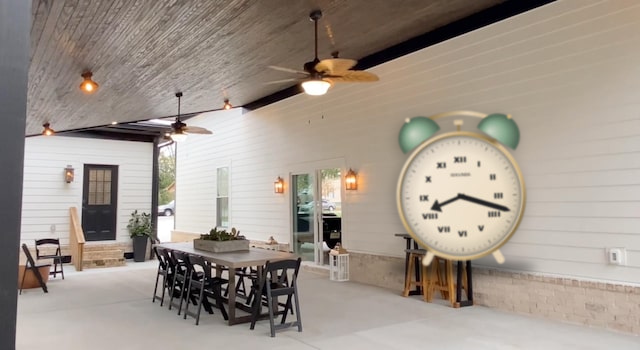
8.18
